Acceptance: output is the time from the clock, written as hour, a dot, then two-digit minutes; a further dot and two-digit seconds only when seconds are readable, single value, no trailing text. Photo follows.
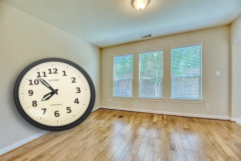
7.53
